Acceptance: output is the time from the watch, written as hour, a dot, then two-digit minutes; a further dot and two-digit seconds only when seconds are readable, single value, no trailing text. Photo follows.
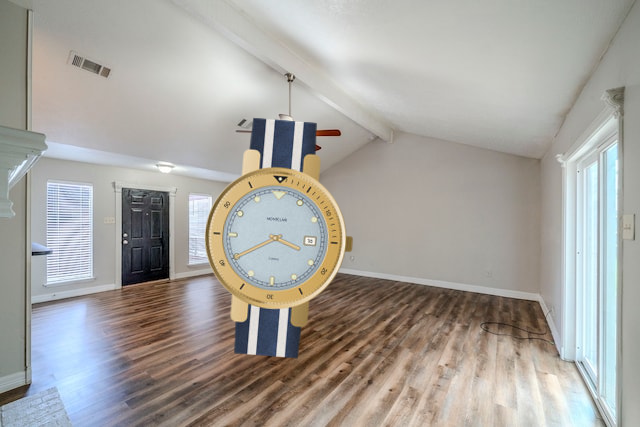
3.40
